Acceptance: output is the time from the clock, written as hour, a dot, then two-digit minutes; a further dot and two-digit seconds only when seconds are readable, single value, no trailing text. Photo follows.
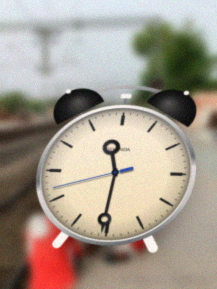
11.30.42
